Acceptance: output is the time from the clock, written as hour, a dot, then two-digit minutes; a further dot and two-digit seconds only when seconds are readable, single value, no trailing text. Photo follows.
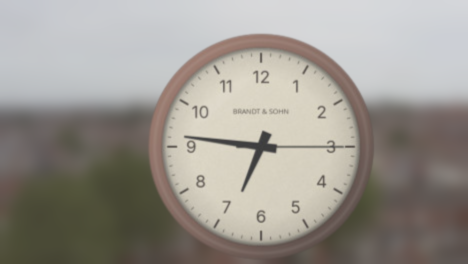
6.46.15
